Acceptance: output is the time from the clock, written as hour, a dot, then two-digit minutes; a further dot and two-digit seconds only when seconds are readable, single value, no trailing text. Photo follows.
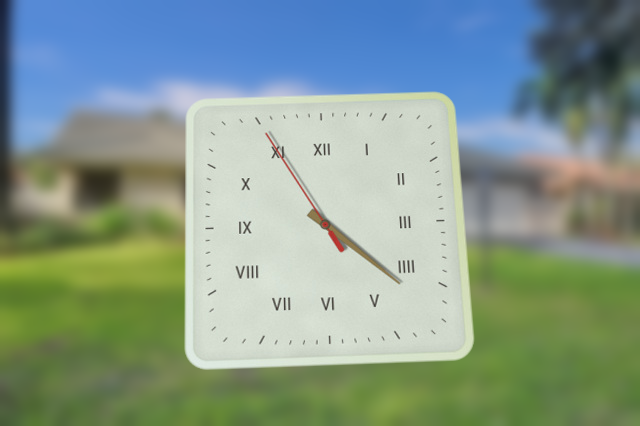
4.21.55
